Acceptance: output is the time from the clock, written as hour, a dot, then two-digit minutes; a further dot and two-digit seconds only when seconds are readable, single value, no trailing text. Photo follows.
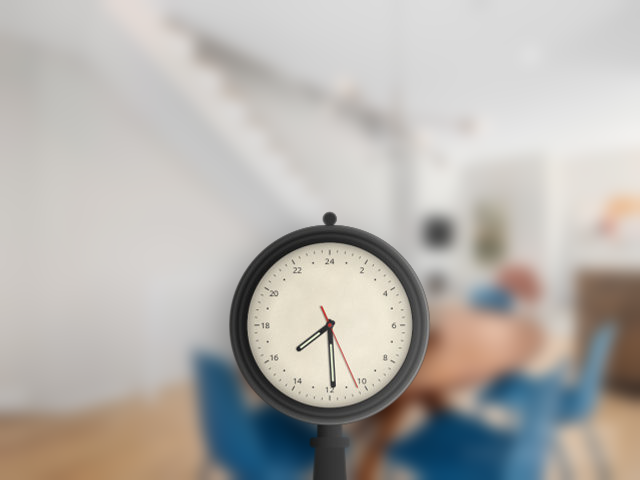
15.29.26
